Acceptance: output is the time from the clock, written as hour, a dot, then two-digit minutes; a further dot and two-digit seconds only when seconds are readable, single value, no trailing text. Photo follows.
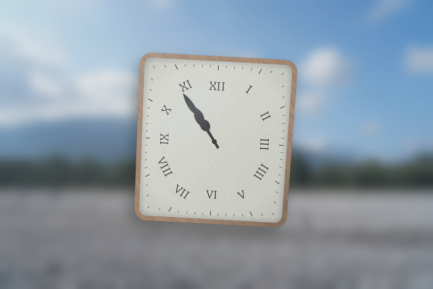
10.54
